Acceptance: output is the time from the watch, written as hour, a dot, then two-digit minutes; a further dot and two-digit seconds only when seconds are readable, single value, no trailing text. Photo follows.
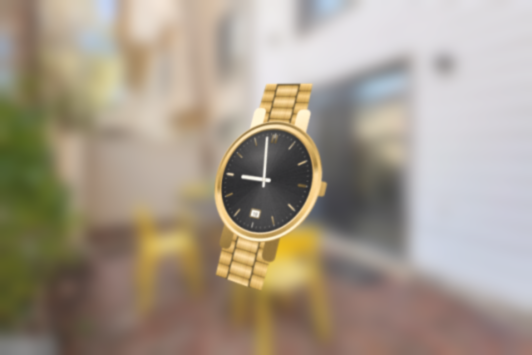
8.58
